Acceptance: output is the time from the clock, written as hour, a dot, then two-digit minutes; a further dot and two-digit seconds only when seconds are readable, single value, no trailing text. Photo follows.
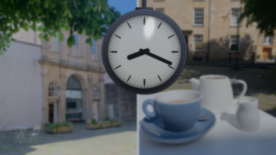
8.19
